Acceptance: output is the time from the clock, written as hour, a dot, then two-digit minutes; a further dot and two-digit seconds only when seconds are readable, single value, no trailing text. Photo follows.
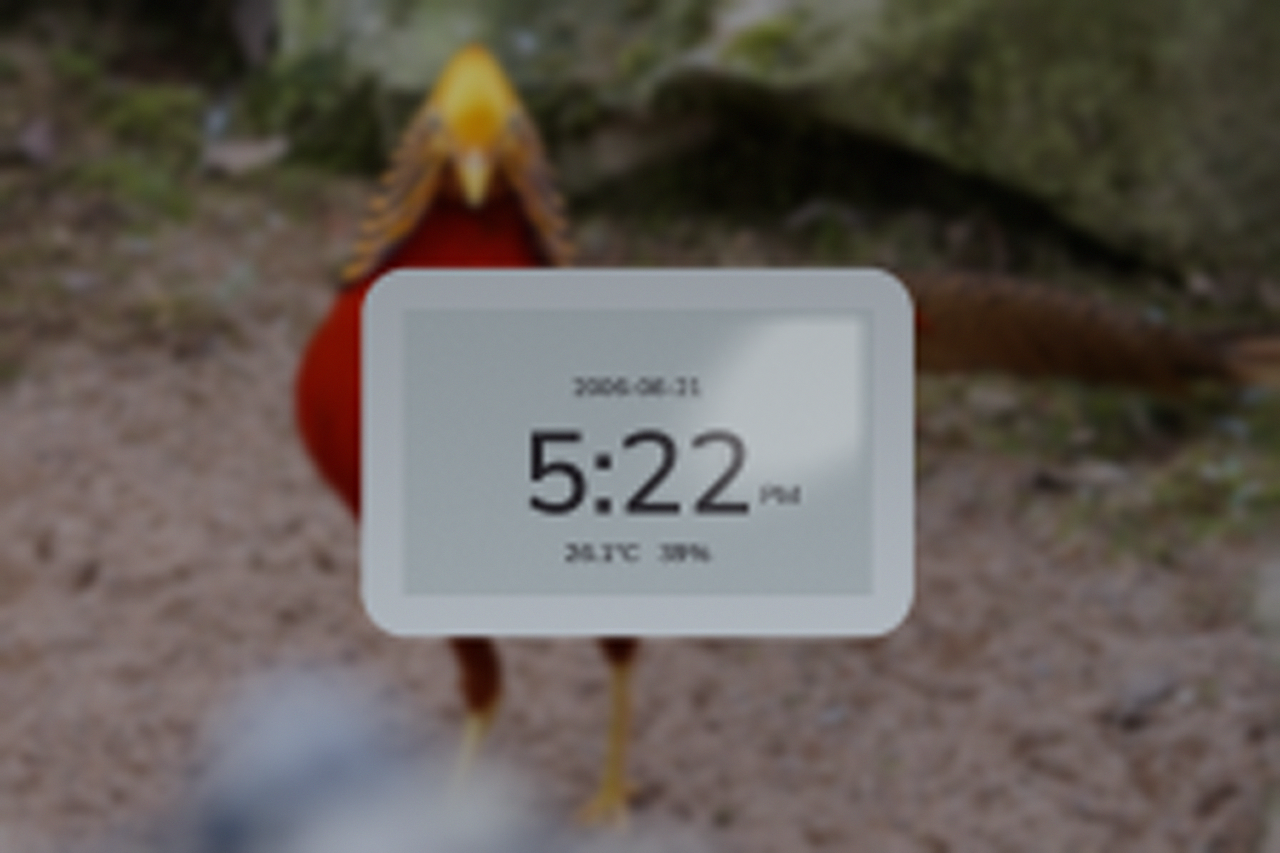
5.22
